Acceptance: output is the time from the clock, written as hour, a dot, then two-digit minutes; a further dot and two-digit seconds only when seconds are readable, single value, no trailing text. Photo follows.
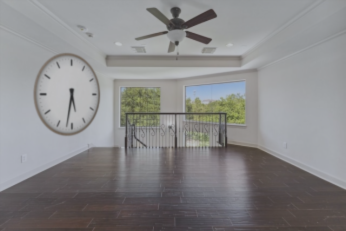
5.32
